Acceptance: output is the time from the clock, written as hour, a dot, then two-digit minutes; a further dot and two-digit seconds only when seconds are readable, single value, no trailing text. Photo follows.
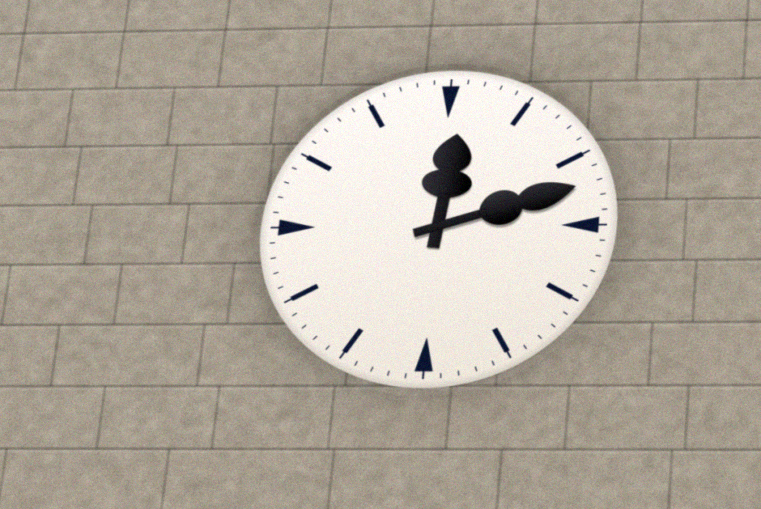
12.12
